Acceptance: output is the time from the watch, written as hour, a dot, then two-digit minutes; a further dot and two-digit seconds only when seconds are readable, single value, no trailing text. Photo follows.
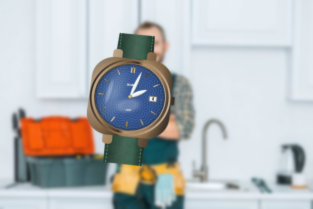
2.03
